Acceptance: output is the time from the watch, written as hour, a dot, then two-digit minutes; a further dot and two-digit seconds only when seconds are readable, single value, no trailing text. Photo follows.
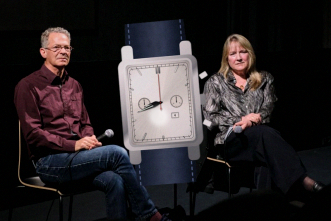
8.42
